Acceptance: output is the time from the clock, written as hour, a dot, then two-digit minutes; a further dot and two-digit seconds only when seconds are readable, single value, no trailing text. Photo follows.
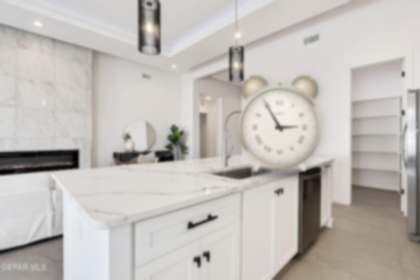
2.55
